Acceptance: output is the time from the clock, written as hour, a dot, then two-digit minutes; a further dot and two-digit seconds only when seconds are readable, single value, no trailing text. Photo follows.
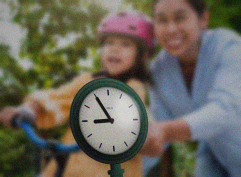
8.55
